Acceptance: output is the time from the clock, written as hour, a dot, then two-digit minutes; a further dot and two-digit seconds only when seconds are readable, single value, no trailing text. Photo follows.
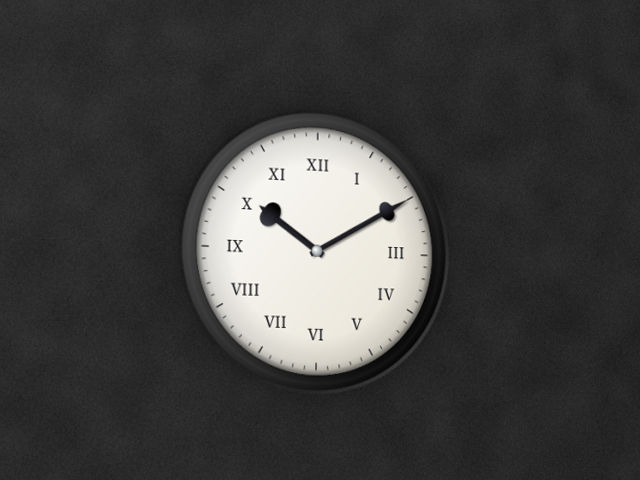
10.10
